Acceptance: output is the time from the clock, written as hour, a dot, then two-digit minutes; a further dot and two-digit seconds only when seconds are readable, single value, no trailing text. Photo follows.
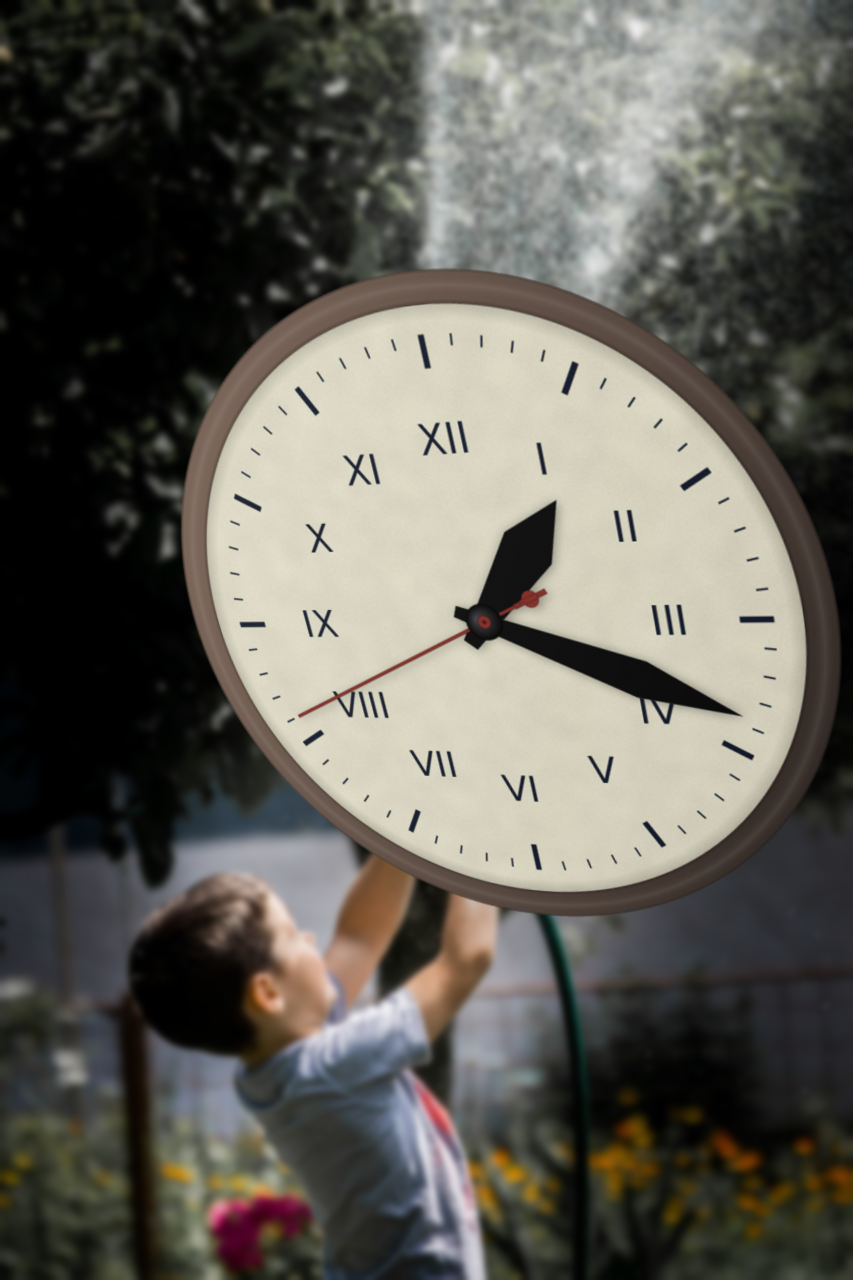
1.18.41
